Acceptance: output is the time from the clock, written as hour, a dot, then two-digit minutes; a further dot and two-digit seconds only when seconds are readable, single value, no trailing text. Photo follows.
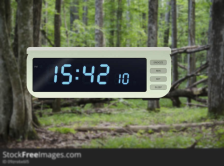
15.42.10
